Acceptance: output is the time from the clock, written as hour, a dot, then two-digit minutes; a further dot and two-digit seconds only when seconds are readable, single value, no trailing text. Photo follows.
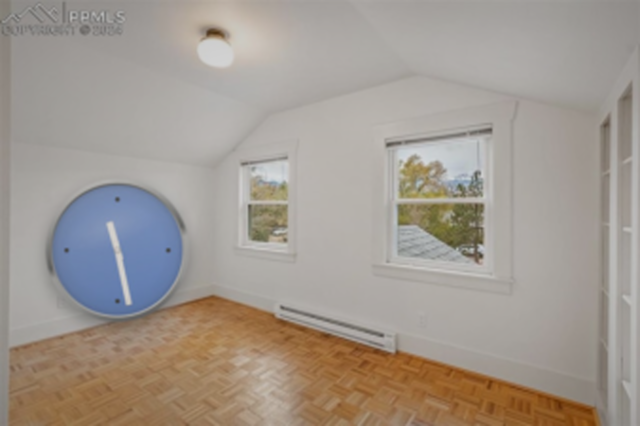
11.28
